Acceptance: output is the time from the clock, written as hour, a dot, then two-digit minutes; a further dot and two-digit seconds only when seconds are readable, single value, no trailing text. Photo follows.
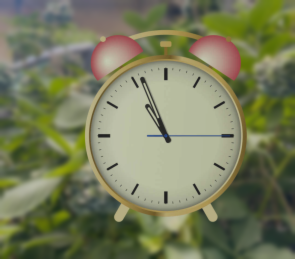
10.56.15
